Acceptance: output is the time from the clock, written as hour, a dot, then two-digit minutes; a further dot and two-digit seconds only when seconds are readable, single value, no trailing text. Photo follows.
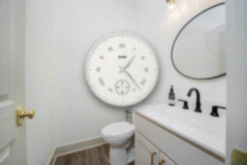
1.23
